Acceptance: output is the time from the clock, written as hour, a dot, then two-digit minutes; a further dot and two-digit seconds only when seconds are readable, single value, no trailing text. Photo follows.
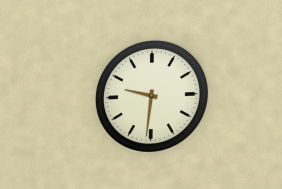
9.31
